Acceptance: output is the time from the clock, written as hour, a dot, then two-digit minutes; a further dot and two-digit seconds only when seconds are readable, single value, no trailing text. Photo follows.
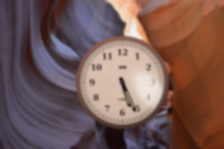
5.26
